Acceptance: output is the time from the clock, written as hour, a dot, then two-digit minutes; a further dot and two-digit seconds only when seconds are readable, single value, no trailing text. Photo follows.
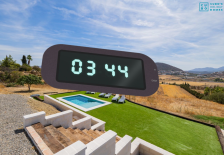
3.44
